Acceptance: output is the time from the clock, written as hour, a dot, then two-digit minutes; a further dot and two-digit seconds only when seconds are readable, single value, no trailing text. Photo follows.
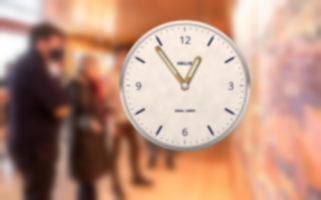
12.54
